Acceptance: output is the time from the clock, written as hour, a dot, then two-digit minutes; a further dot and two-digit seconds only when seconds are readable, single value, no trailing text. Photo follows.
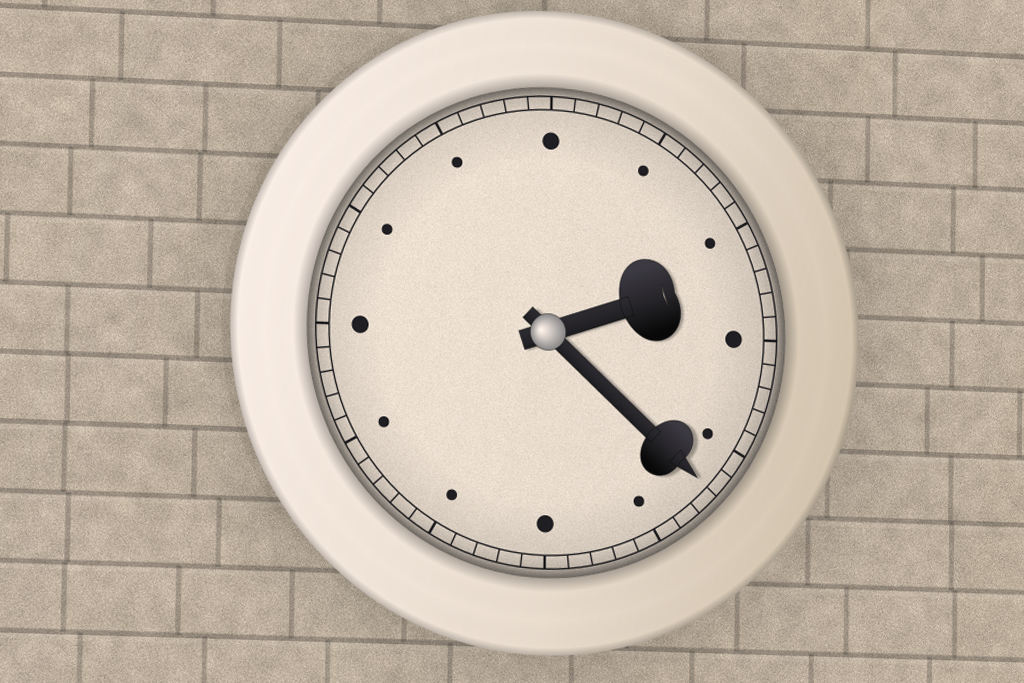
2.22
